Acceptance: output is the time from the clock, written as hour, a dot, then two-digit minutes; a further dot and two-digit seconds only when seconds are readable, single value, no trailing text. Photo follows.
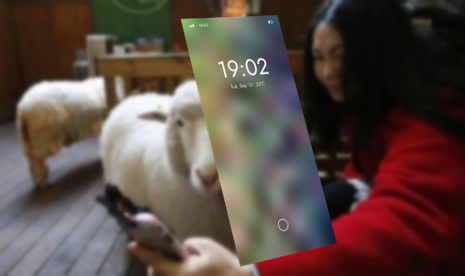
19.02
